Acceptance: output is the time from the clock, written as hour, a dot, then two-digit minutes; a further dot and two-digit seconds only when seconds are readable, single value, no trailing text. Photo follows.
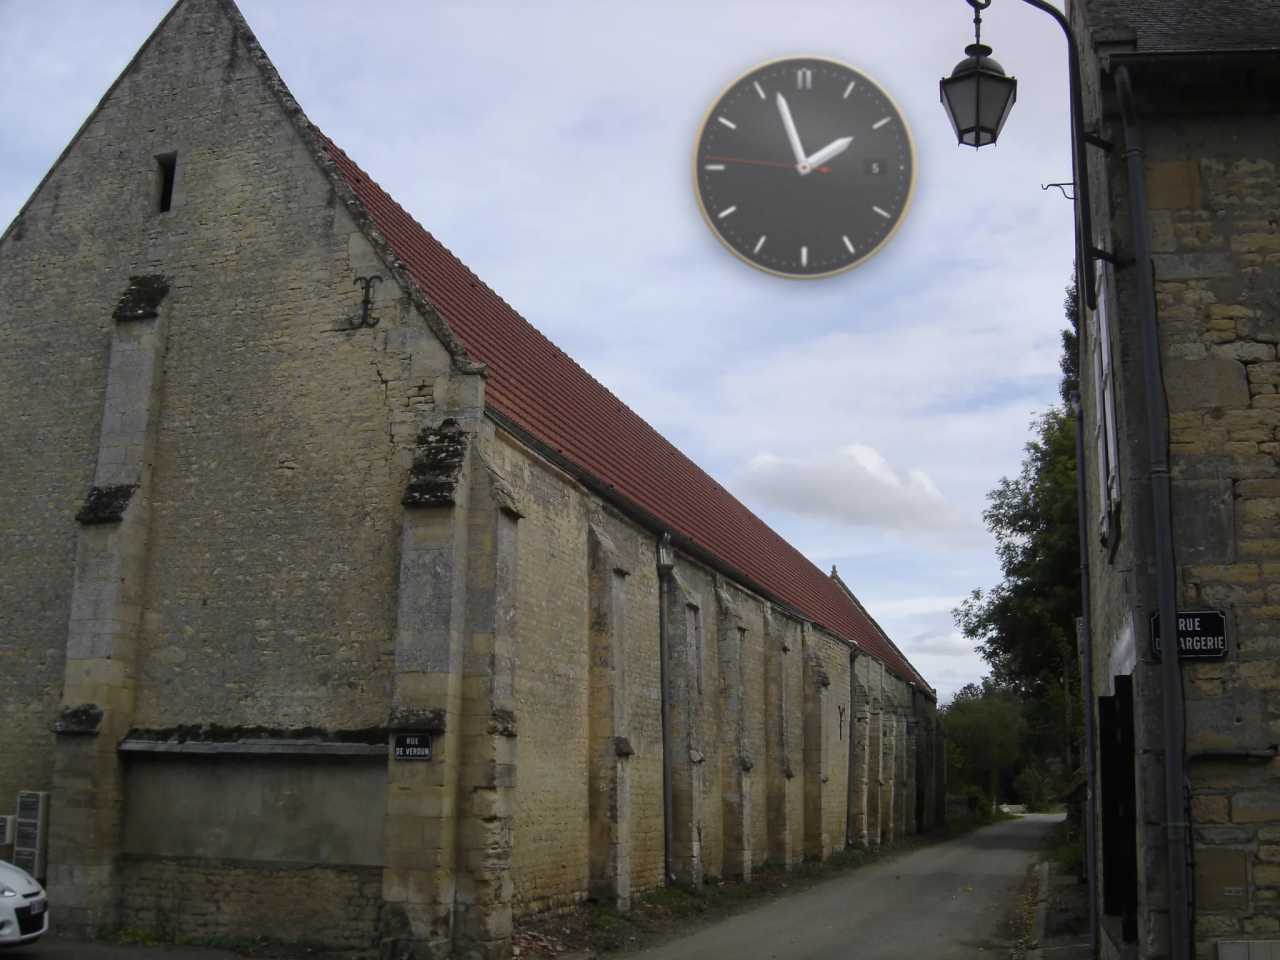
1.56.46
